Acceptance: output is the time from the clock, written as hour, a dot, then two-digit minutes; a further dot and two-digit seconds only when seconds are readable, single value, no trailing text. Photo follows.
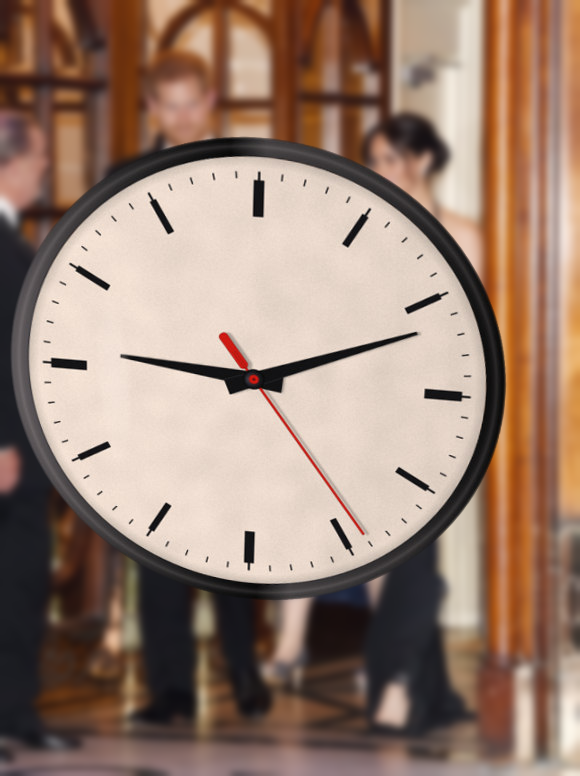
9.11.24
